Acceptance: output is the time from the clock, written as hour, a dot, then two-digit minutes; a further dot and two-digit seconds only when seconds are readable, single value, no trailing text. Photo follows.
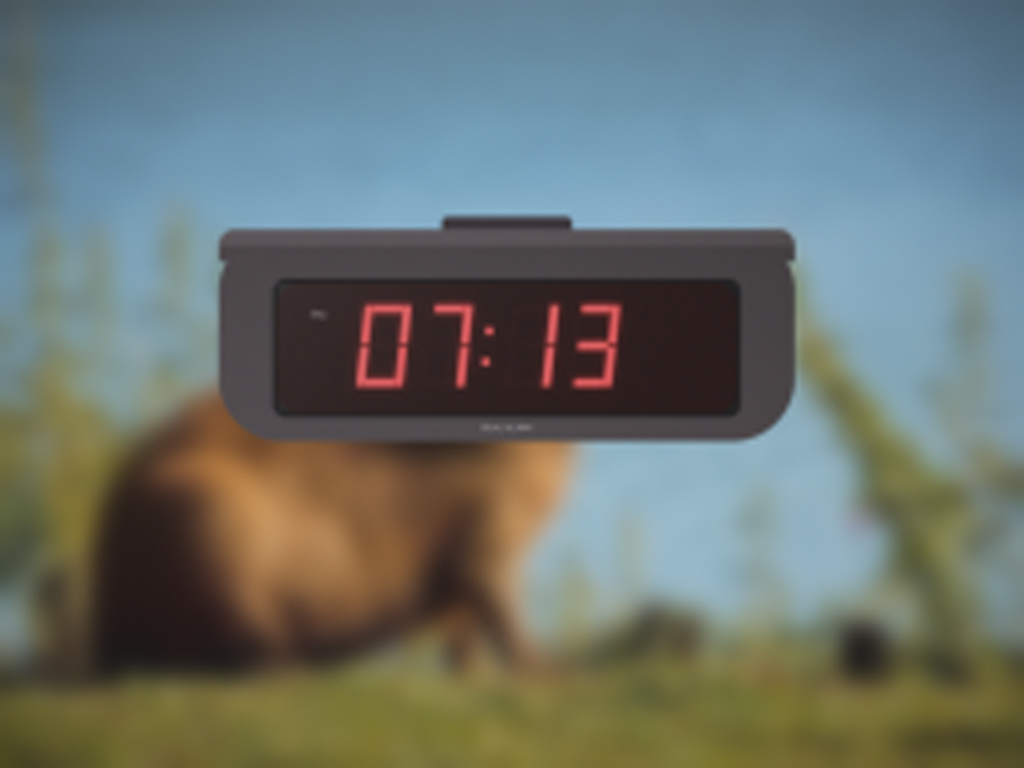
7.13
